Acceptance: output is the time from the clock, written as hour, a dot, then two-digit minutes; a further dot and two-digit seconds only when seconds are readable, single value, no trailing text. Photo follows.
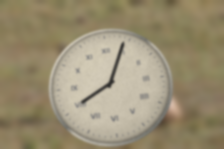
8.04
